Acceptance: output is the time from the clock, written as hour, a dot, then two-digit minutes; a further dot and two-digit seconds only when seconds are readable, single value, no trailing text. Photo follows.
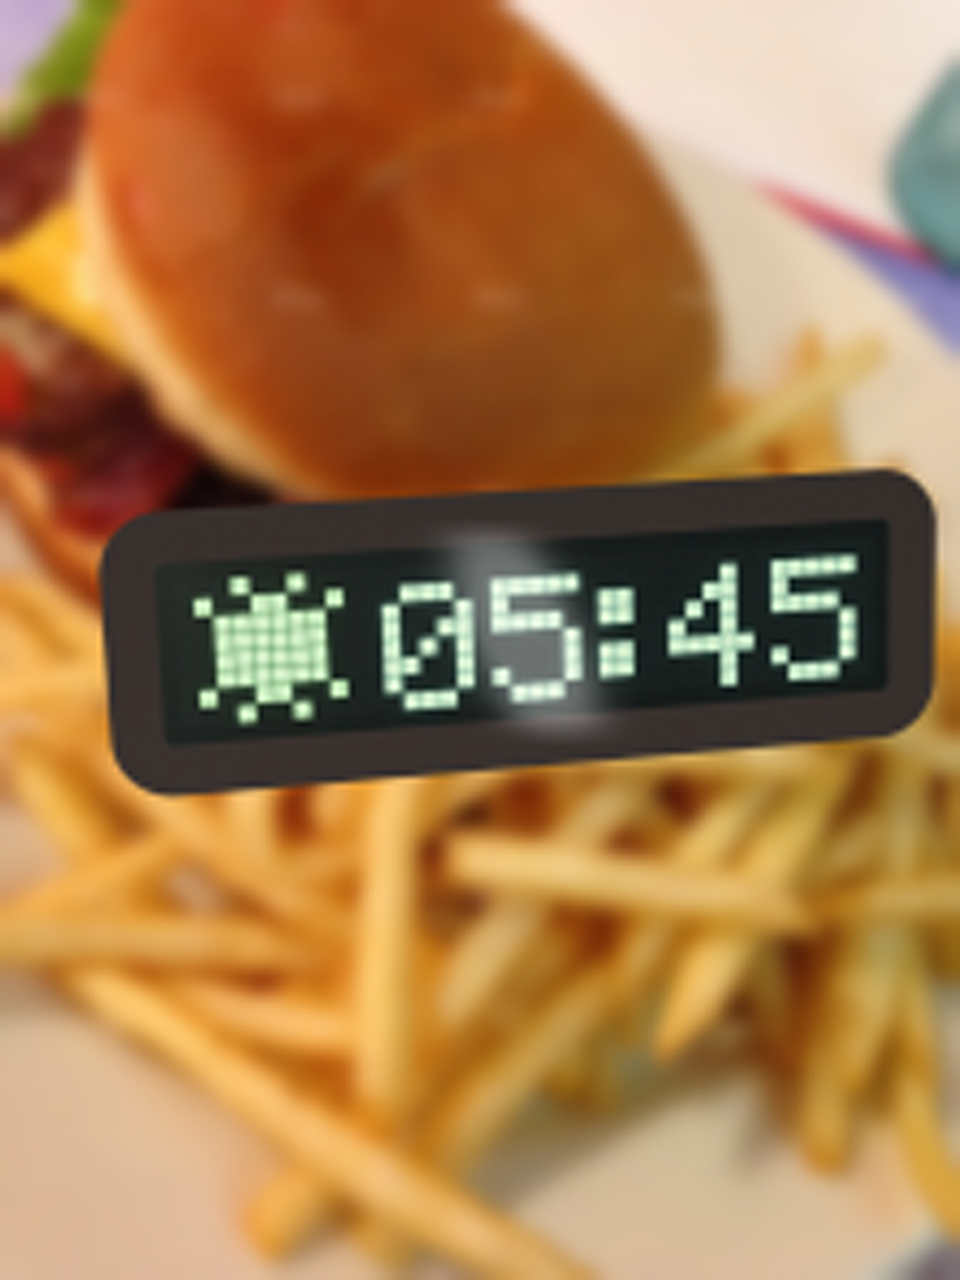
5.45
